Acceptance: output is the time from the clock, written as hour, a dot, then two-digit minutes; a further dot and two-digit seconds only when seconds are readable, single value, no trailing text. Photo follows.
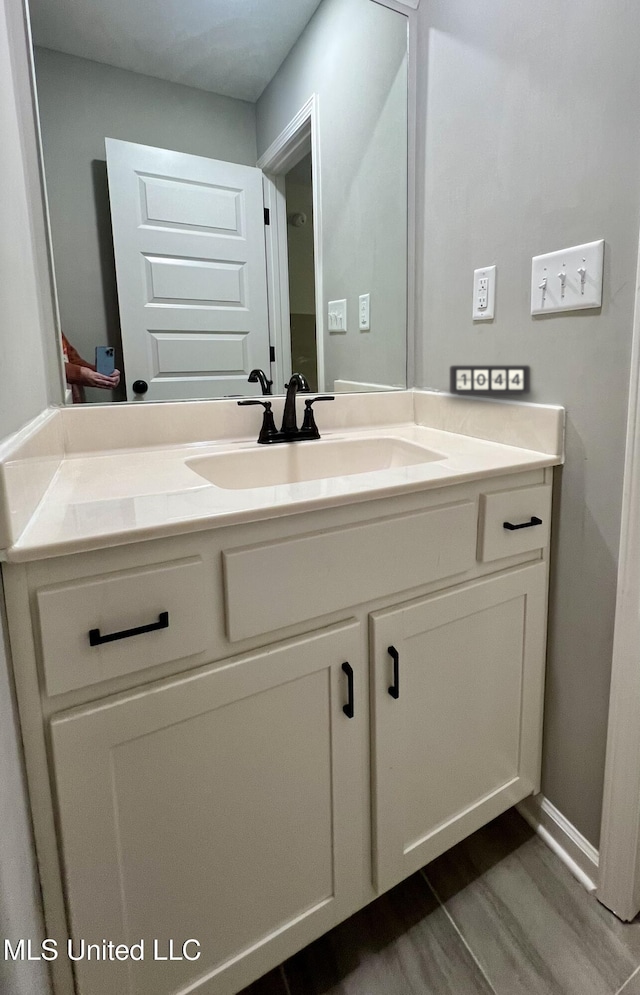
10.44
